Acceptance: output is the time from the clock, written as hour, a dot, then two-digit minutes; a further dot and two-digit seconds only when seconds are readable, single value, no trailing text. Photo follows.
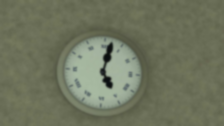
5.02
